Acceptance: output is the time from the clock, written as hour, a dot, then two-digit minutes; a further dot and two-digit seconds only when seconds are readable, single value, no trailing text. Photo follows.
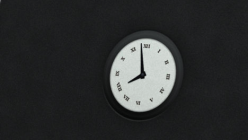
7.58
